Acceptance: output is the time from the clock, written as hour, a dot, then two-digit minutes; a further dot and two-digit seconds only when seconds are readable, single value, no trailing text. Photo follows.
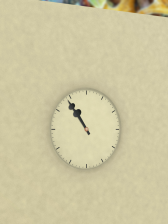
10.54
